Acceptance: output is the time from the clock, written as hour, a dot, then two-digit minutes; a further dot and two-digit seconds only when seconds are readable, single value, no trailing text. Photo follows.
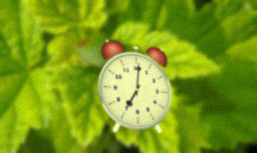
7.01
